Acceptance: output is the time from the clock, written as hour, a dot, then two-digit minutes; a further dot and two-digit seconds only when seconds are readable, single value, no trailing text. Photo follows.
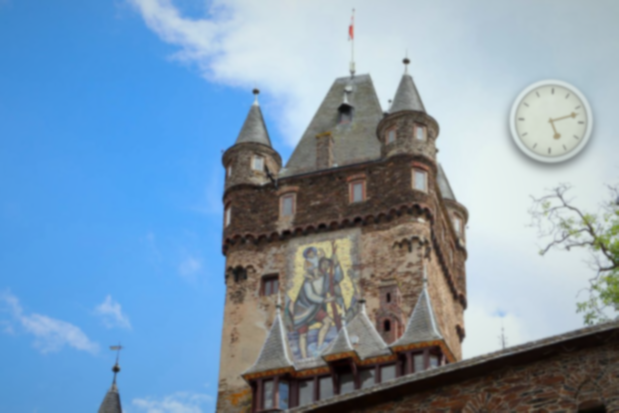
5.12
